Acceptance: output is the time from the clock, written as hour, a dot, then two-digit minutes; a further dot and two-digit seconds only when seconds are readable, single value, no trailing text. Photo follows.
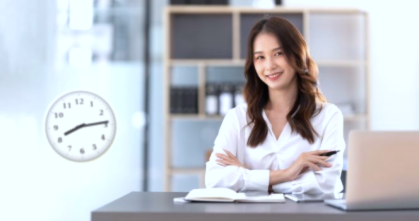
8.14
